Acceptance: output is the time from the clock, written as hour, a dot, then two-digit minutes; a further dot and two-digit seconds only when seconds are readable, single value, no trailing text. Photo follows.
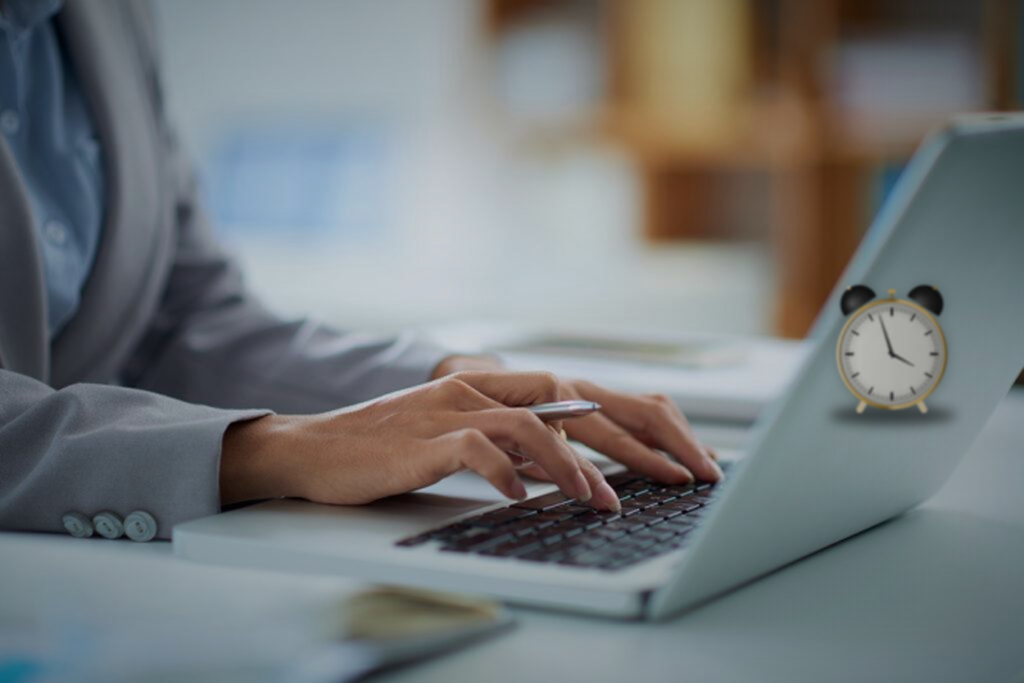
3.57
